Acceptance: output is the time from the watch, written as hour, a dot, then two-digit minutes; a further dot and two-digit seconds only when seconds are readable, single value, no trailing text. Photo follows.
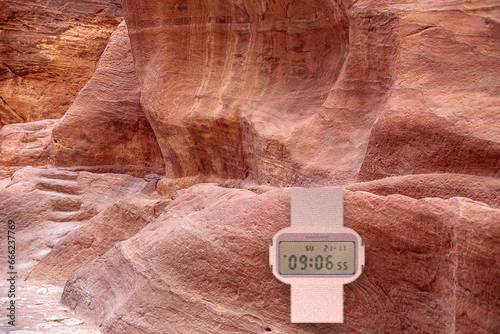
9.06.55
